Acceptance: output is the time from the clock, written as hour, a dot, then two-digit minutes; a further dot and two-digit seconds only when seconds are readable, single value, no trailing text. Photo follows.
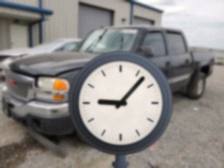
9.07
